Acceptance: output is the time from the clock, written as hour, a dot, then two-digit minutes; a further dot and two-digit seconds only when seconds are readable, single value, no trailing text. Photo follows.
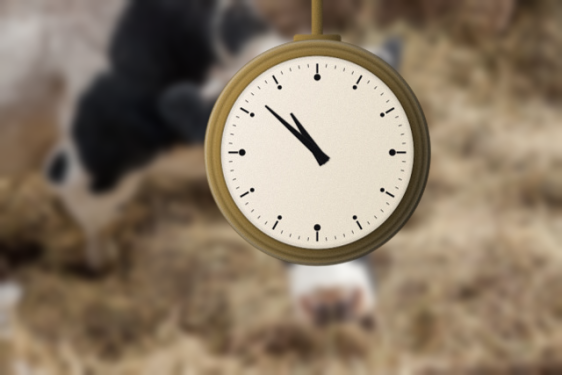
10.52
